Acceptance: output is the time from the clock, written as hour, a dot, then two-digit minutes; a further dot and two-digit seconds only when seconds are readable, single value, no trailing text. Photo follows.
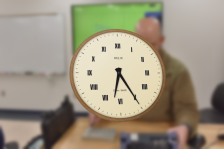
6.25
